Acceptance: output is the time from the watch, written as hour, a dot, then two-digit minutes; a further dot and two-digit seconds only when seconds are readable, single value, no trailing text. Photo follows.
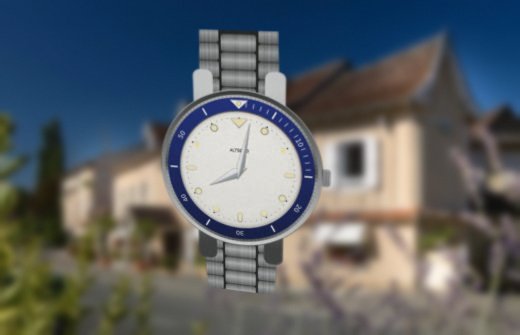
8.02
